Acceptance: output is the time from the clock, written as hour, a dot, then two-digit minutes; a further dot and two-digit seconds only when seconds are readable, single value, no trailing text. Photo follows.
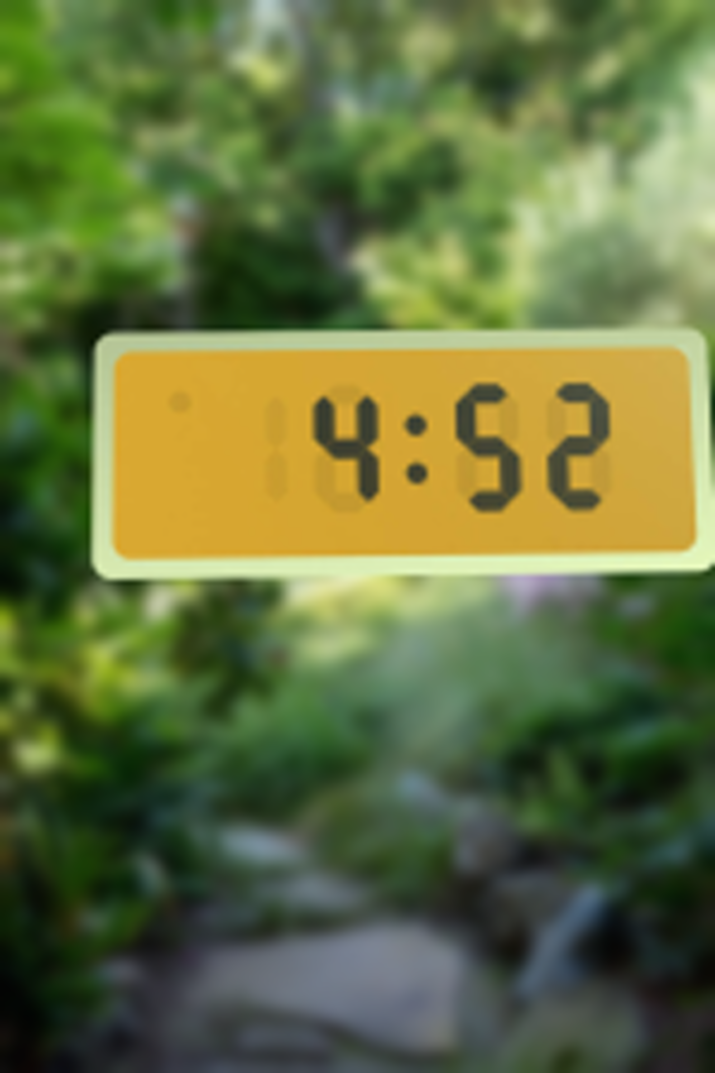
4.52
